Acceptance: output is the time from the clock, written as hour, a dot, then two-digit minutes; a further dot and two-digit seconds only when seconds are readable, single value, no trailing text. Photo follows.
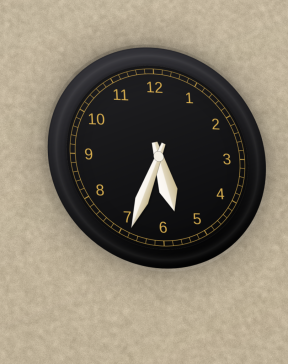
5.34
